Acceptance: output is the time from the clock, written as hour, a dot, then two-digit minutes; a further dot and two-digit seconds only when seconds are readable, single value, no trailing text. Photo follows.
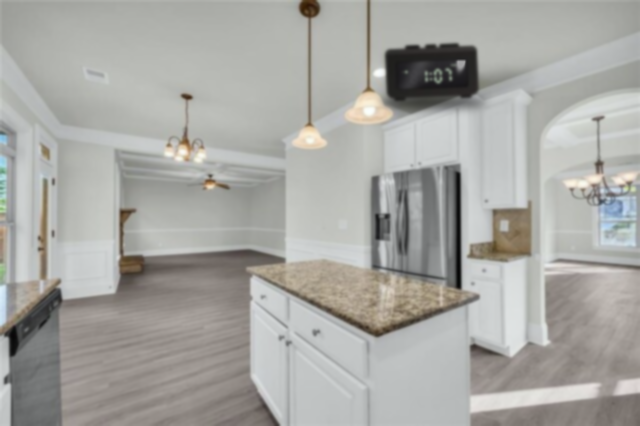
1.07
